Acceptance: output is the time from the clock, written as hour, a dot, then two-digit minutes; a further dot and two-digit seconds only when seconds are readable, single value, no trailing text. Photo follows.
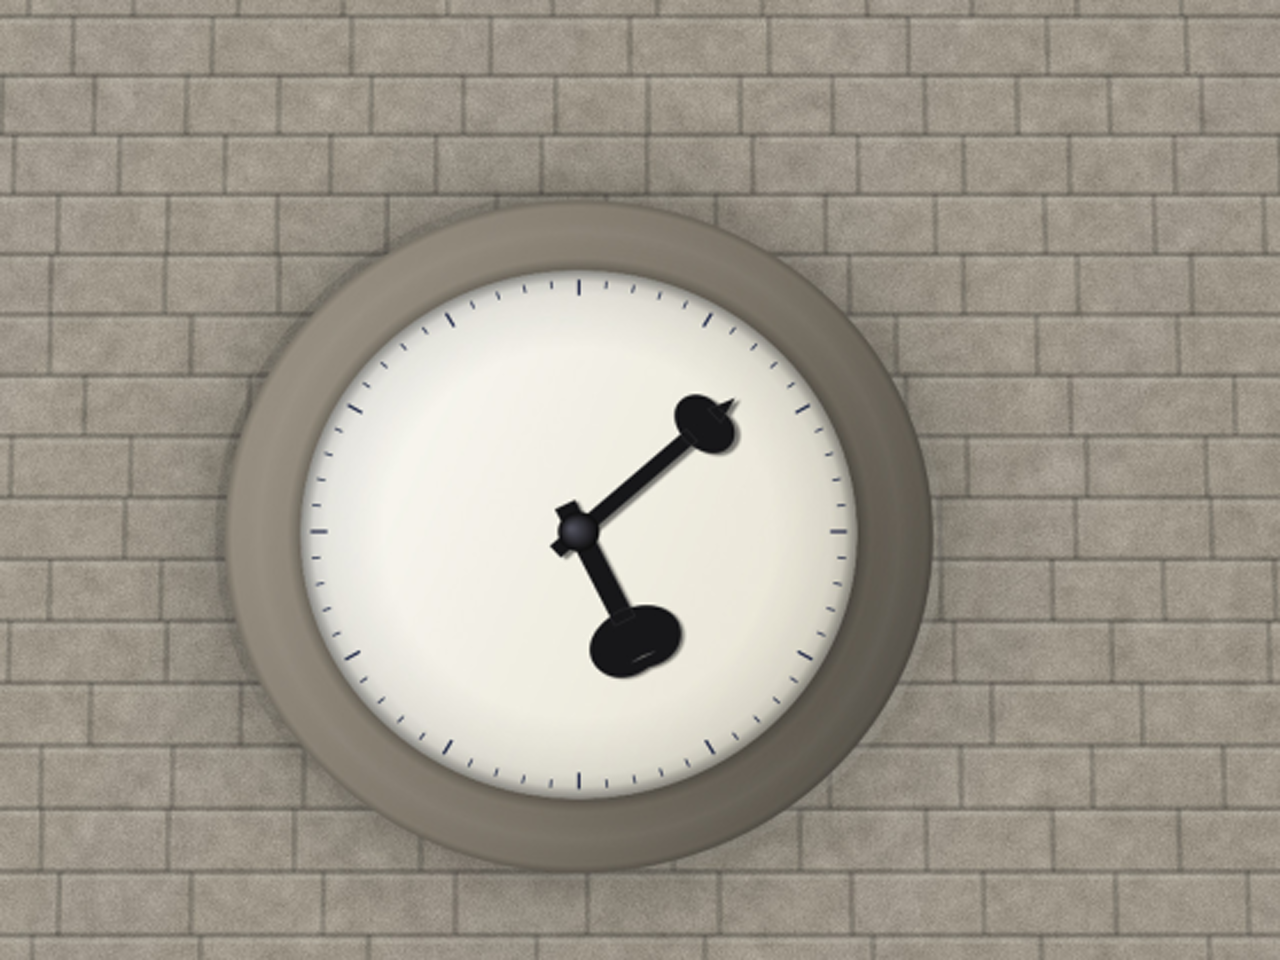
5.08
